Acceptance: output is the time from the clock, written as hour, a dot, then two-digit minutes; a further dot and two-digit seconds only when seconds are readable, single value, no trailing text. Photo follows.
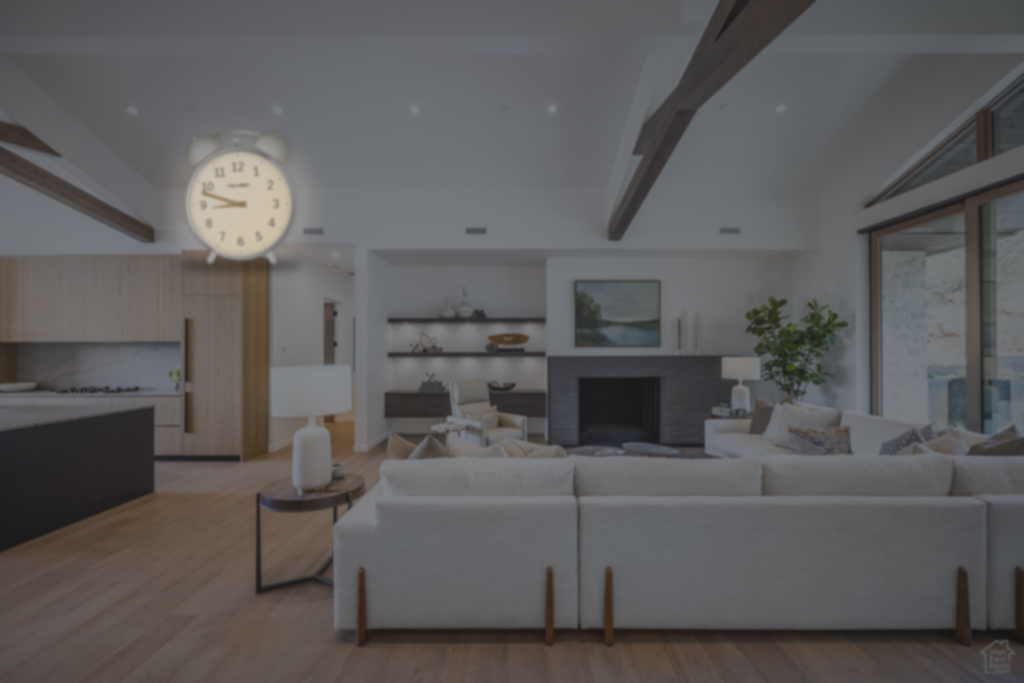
8.48
